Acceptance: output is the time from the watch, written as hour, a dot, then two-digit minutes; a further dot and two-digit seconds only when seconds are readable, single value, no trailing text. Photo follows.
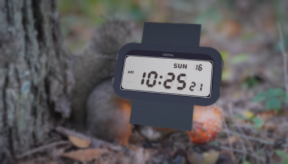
10.25.21
